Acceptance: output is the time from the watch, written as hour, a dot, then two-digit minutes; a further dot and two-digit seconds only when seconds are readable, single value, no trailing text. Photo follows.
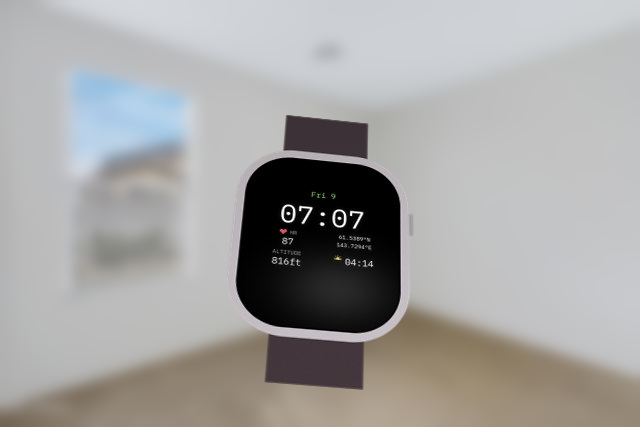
7.07
